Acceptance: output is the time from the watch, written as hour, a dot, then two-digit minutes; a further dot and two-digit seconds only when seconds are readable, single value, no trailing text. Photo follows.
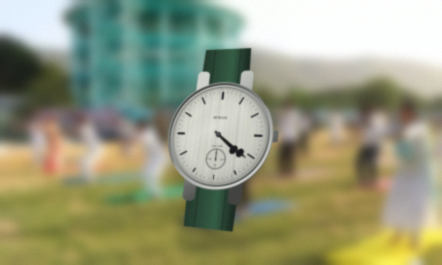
4.21
